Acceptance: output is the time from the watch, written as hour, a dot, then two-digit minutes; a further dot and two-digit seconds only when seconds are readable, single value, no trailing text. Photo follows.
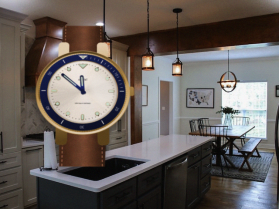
11.52
